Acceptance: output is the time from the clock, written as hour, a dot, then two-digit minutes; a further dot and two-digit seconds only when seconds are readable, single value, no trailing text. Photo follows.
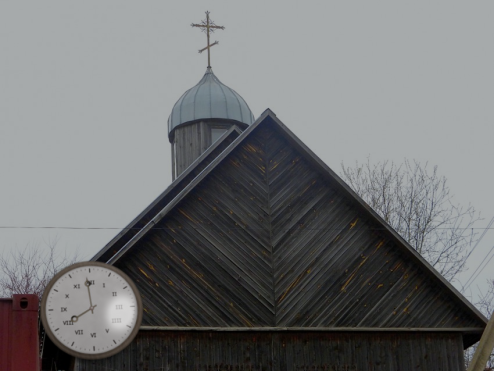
7.59
